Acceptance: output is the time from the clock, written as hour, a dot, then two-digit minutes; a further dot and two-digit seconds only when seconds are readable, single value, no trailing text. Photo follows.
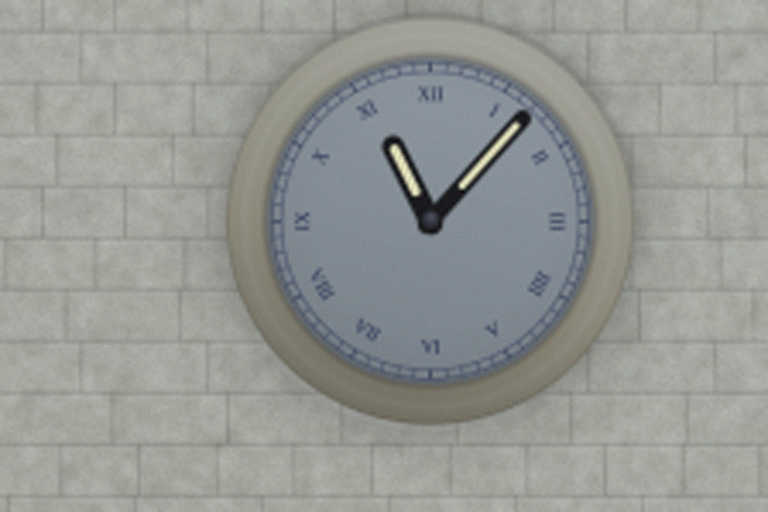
11.07
